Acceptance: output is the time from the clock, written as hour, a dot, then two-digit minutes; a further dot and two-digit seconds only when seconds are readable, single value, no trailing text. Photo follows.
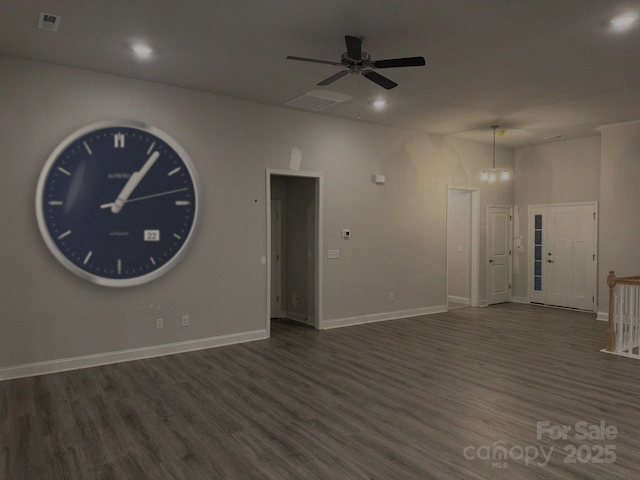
1.06.13
